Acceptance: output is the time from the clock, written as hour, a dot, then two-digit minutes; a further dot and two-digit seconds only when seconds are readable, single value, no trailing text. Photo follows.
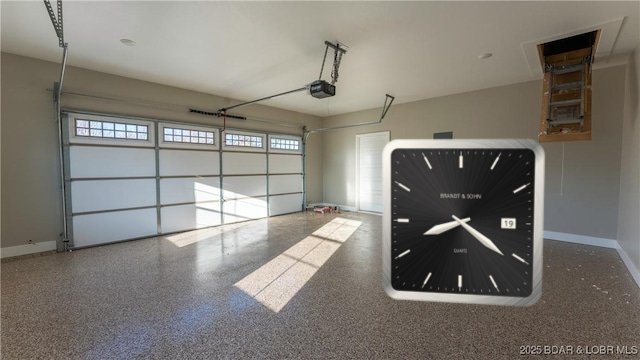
8.21
